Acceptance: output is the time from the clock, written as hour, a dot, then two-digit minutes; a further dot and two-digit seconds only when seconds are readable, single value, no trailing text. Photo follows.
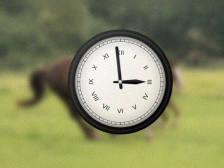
2.59
